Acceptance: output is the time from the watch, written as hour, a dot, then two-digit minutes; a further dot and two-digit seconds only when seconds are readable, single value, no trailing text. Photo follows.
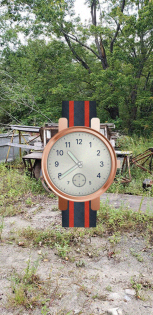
10.39
